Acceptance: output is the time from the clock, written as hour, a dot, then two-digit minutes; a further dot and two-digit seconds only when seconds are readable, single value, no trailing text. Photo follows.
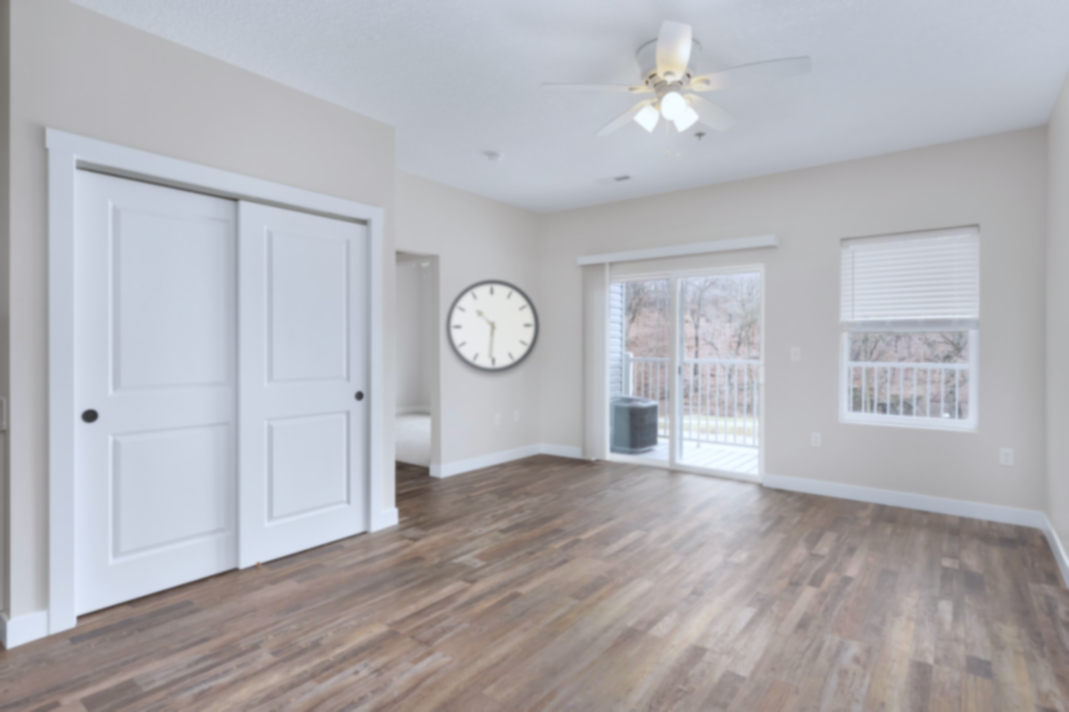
10.31
